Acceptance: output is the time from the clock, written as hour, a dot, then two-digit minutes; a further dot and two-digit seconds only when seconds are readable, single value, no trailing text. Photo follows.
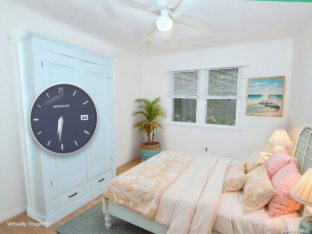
6.31
